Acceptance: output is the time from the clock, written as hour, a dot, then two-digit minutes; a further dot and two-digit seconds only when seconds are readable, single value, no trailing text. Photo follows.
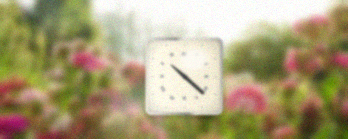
10.22
